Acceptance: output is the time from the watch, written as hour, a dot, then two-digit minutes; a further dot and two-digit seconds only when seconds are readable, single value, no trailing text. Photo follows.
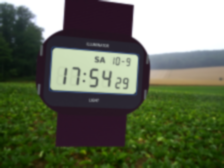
17.54.29
